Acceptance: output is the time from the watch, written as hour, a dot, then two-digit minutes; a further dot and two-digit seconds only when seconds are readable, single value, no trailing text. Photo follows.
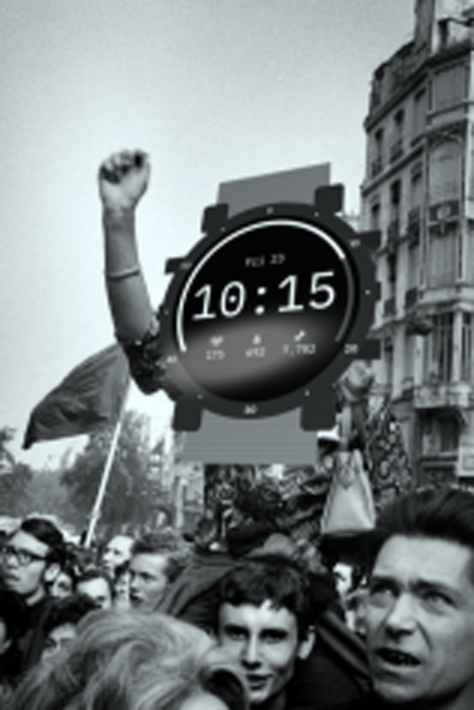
10.15
